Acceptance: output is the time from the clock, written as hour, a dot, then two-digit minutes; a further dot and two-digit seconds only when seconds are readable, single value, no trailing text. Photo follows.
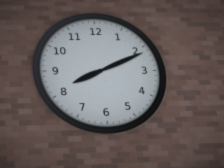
8.11
